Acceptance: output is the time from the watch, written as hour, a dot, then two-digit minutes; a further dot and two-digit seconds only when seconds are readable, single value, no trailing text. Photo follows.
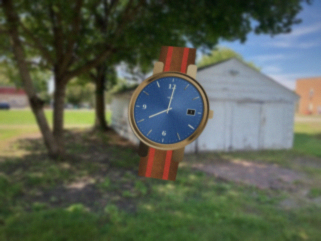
8.01
